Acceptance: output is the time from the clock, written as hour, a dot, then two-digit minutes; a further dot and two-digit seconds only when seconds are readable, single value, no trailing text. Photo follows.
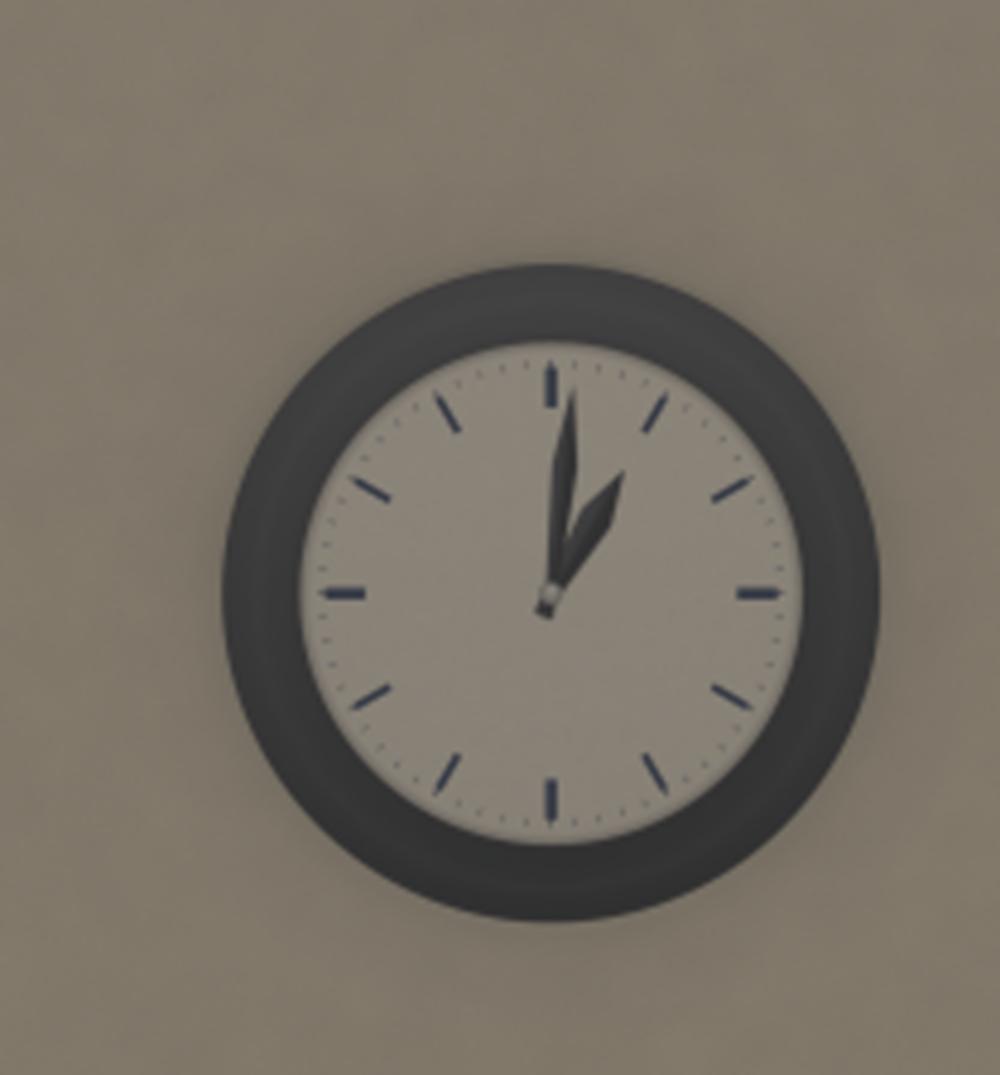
1.01
